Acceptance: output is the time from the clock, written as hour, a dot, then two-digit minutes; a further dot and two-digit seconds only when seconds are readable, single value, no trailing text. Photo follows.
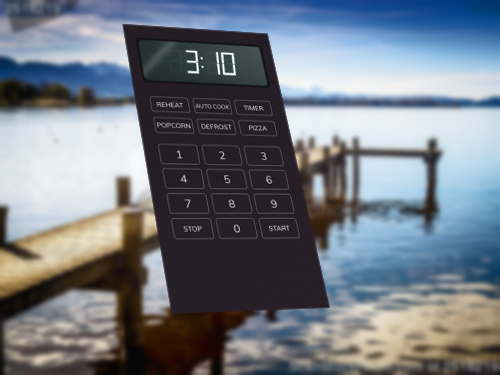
3.10
